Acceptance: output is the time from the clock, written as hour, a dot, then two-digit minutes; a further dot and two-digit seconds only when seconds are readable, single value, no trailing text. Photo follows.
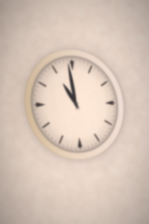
10.59
